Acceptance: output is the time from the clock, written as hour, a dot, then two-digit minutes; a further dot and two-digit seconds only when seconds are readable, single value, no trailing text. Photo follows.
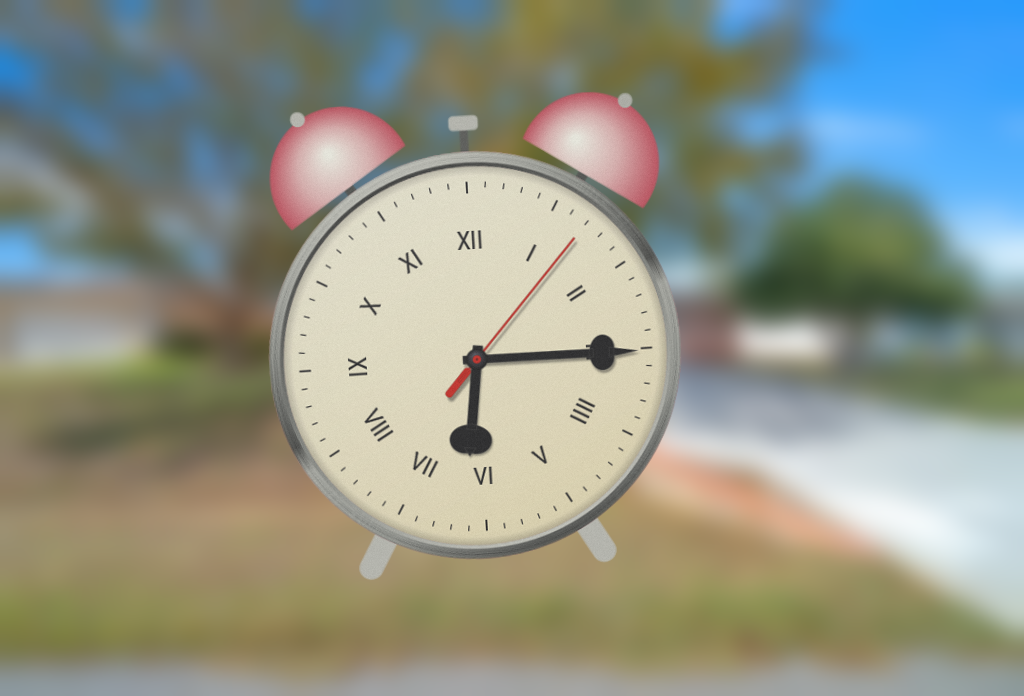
6.15.07
